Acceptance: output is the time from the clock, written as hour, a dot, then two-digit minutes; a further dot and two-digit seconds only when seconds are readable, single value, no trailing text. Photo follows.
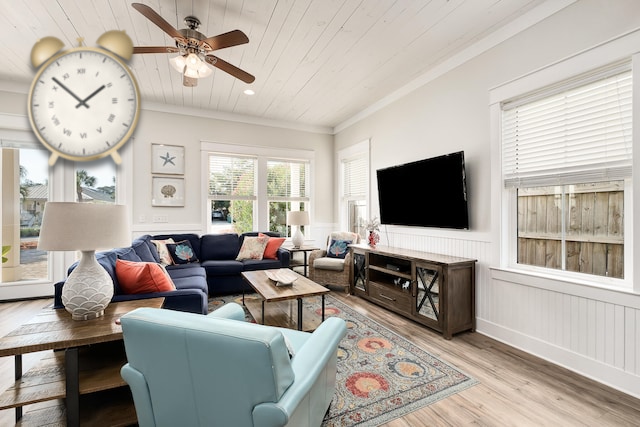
1.52
